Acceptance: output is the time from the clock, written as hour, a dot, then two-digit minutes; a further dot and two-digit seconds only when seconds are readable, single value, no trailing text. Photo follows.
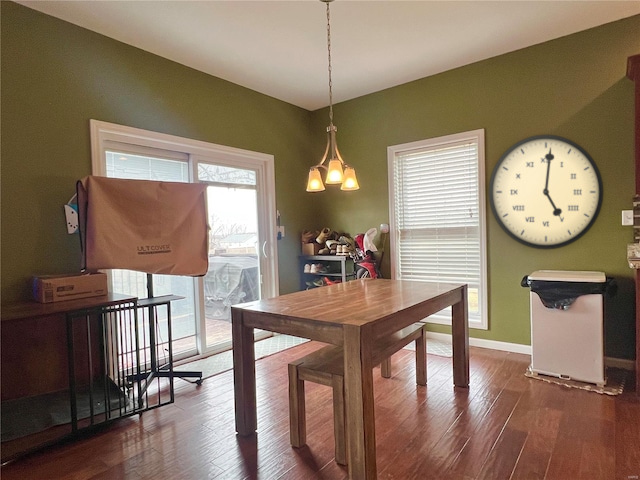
5.01
